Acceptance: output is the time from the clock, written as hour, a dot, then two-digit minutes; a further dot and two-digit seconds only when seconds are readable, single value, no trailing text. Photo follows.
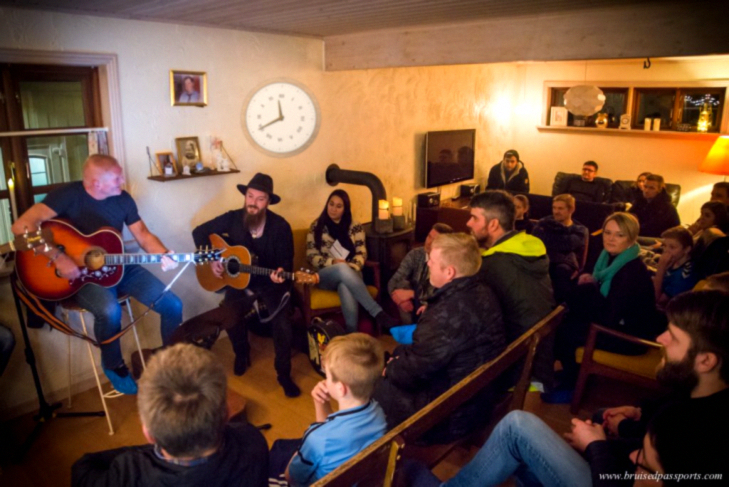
11.40
